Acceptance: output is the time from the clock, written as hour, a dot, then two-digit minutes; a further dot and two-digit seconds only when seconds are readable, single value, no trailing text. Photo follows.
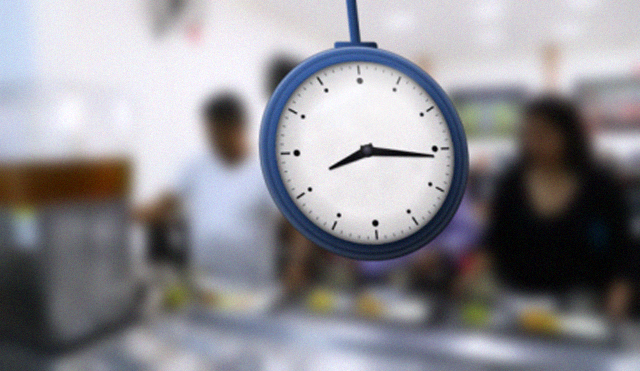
8.16
